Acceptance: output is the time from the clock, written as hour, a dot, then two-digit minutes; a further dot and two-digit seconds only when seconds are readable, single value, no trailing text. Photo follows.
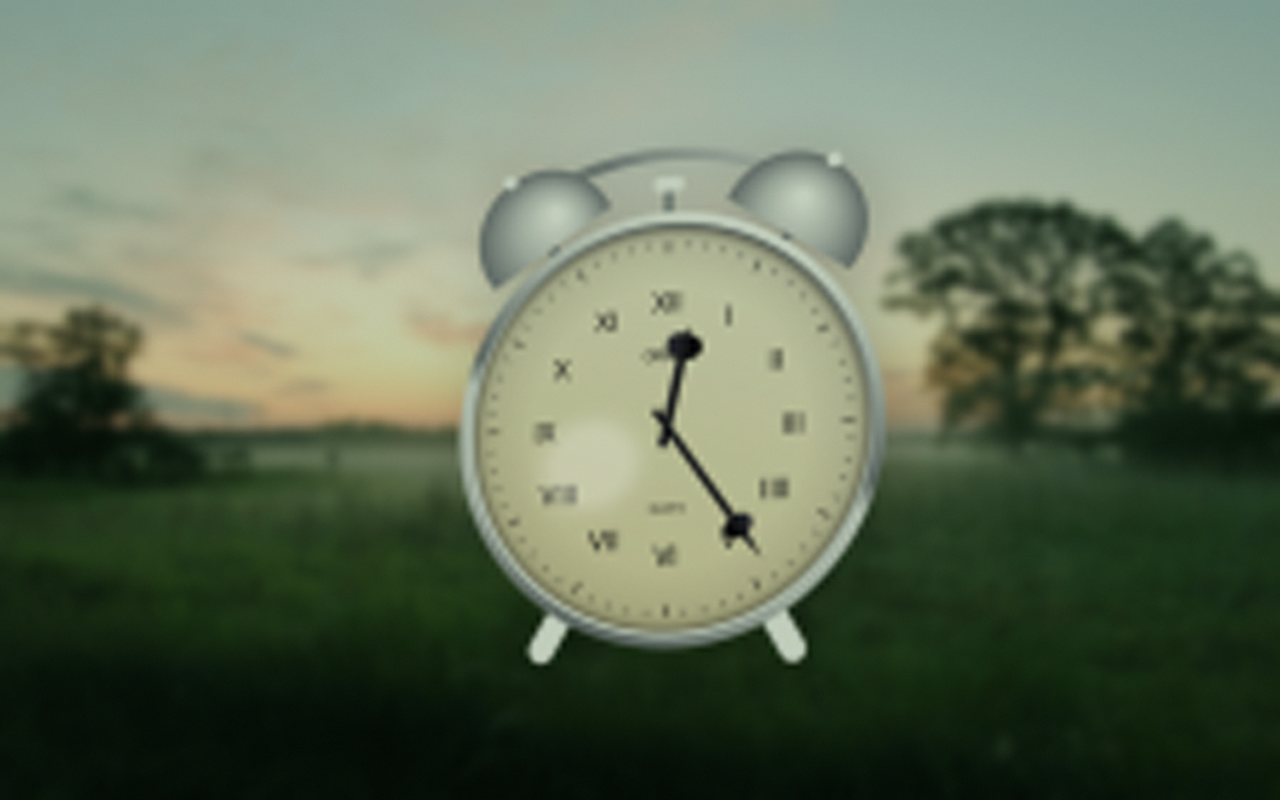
12.24
